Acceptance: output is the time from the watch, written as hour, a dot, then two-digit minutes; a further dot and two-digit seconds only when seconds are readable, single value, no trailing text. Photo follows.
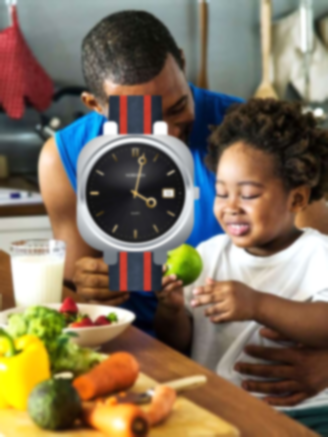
4.02
